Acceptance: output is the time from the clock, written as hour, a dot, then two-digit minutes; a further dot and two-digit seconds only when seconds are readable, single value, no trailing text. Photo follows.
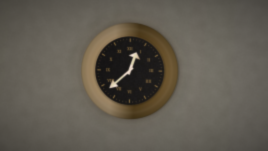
12.38
